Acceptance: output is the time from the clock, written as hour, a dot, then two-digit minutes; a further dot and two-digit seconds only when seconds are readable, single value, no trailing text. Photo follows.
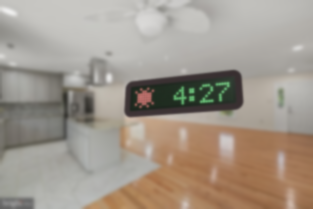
4.27
